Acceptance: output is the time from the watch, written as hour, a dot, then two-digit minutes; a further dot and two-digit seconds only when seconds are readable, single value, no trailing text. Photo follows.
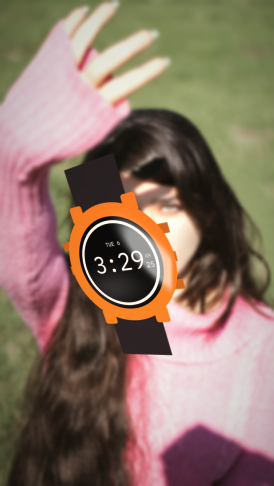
3.29
